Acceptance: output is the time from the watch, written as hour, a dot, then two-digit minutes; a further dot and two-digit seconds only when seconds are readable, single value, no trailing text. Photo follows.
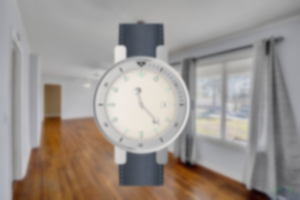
11.23
